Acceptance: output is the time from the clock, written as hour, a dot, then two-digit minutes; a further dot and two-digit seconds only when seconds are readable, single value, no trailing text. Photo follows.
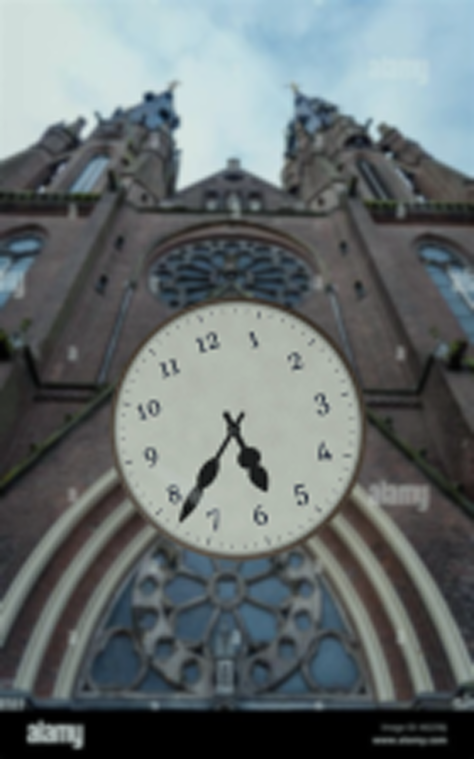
5.38
